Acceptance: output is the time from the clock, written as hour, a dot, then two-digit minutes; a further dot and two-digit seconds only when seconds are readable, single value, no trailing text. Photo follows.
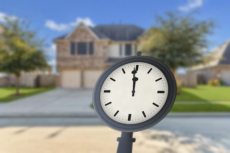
11.59
